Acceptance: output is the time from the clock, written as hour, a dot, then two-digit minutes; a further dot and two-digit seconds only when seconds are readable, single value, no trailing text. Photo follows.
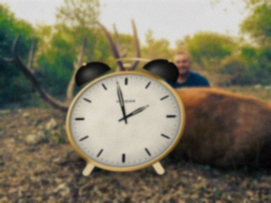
1.58
